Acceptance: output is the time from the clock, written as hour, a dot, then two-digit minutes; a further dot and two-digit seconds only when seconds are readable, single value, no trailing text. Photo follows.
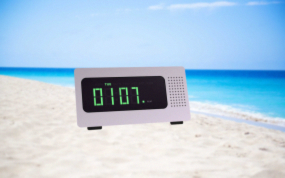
1.07
